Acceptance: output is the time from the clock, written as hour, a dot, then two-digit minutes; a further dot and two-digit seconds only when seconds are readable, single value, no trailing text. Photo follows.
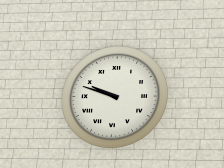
9.48
